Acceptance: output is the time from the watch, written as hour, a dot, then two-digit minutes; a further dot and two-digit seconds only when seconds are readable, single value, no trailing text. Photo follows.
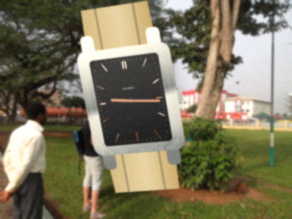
9.16
